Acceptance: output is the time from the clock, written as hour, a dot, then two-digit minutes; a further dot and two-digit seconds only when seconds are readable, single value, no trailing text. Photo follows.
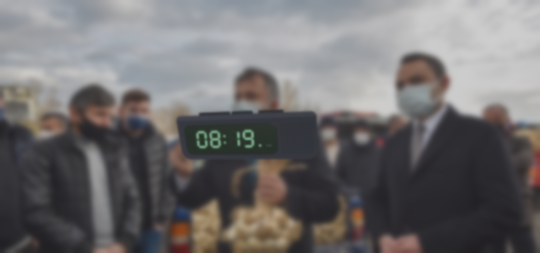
8.19
